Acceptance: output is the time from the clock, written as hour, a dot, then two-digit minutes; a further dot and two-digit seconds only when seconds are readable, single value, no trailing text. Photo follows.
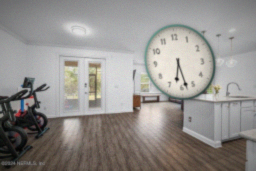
6.28
